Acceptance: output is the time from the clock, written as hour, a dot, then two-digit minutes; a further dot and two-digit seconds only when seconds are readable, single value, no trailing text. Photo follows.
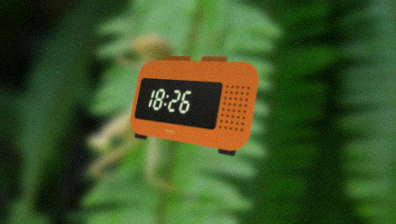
18.26
